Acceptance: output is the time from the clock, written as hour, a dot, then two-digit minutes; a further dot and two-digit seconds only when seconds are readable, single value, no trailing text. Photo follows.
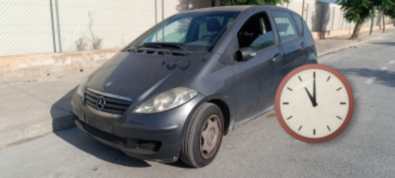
11.00
